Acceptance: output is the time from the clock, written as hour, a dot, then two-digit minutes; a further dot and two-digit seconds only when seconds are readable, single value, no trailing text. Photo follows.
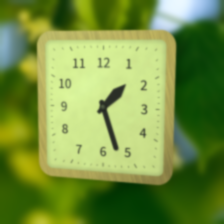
1.27
